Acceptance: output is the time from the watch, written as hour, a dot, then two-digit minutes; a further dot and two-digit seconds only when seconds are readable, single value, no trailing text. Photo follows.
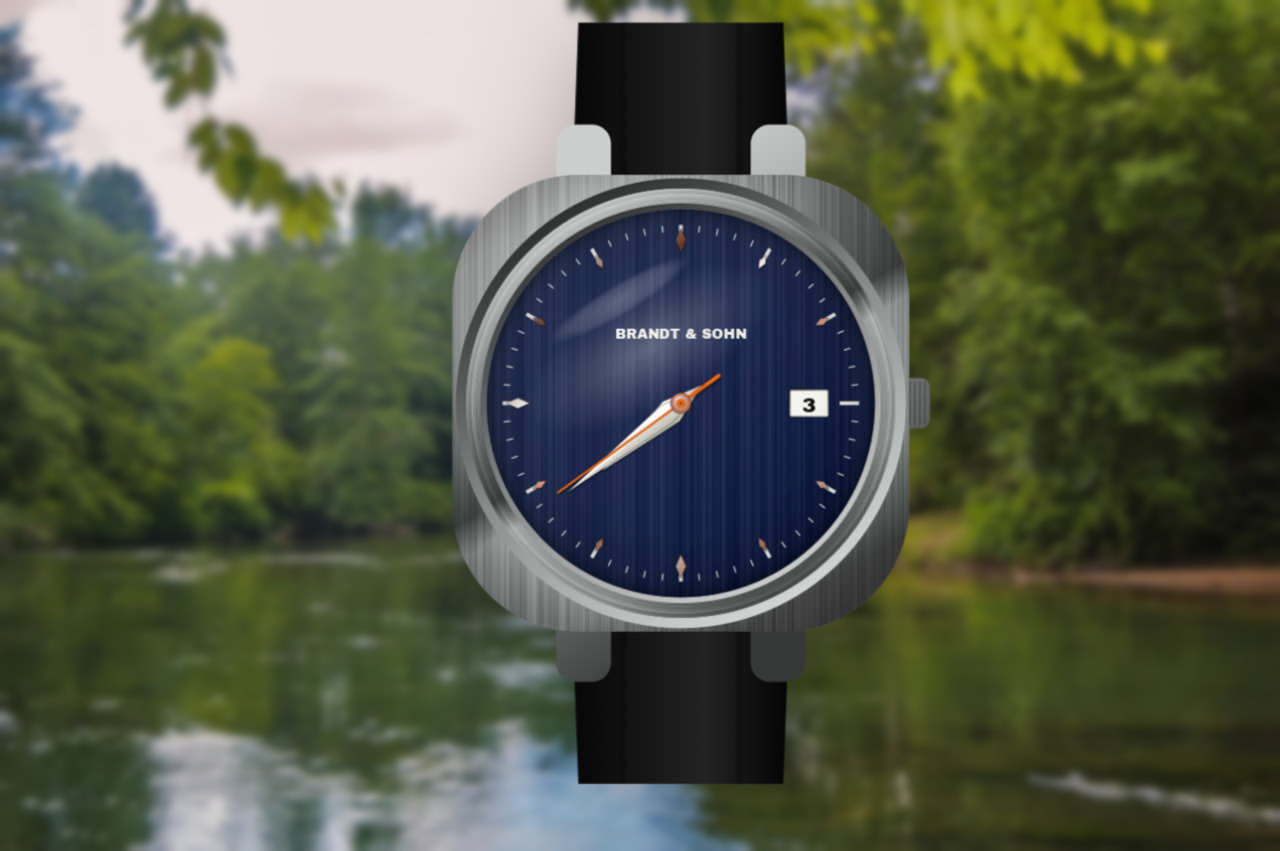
7.38.39
